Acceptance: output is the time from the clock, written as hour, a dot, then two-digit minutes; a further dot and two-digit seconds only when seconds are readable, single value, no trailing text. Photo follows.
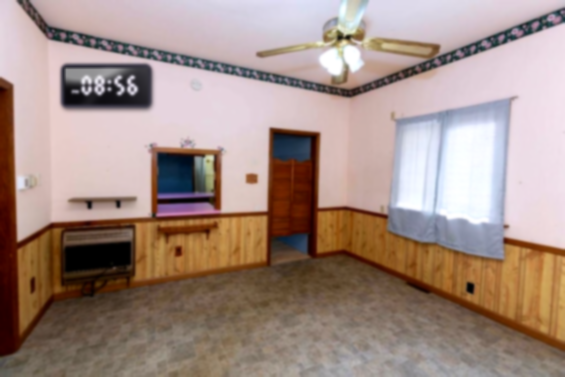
8.56
